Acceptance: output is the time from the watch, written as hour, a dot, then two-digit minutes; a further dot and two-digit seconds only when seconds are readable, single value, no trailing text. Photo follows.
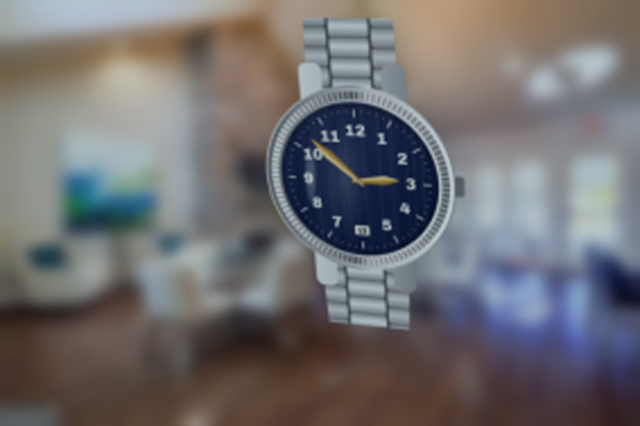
2.52
